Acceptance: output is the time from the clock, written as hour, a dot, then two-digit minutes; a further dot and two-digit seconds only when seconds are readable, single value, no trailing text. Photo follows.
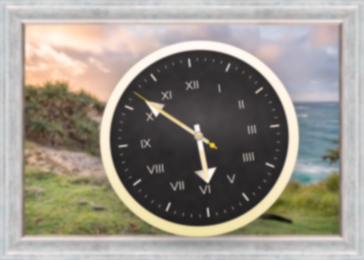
5.51.52
